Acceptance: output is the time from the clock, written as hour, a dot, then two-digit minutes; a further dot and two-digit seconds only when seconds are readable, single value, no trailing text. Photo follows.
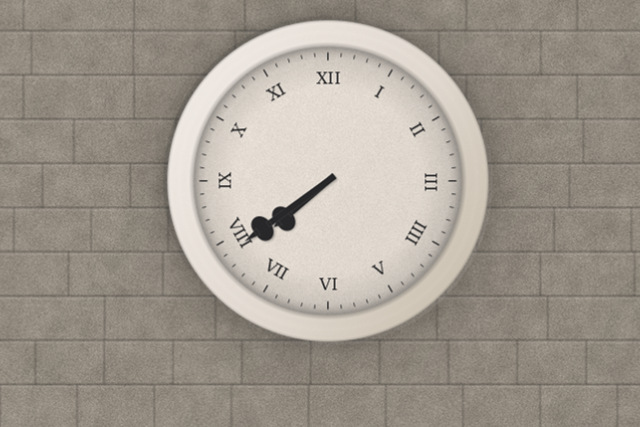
7.39
